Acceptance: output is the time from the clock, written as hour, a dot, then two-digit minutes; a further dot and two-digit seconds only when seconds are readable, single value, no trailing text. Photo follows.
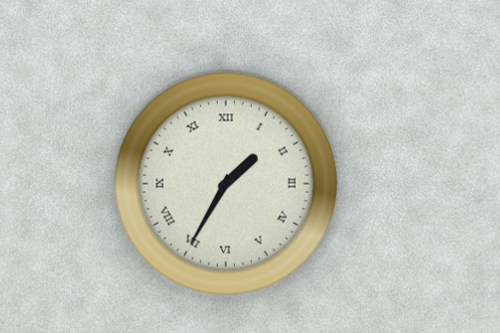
1.35
